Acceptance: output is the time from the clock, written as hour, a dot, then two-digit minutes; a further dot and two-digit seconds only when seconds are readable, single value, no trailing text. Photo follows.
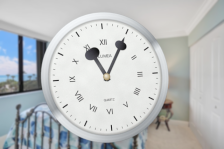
11.05
